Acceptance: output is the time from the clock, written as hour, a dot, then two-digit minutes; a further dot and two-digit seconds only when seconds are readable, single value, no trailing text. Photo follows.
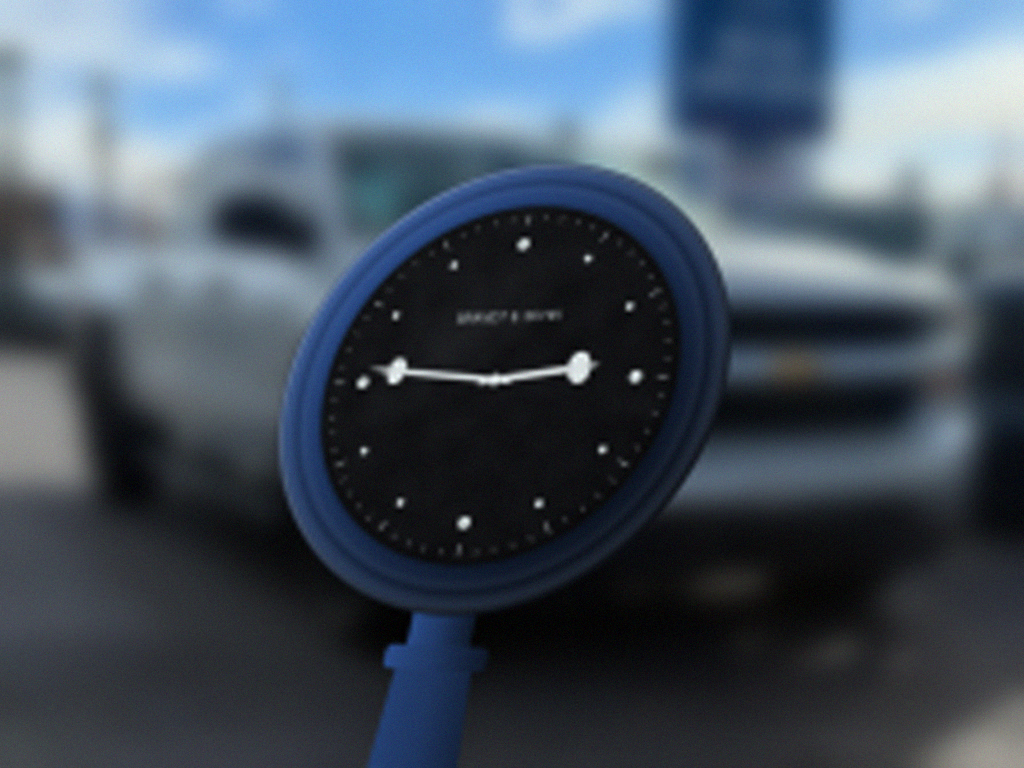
2.46
